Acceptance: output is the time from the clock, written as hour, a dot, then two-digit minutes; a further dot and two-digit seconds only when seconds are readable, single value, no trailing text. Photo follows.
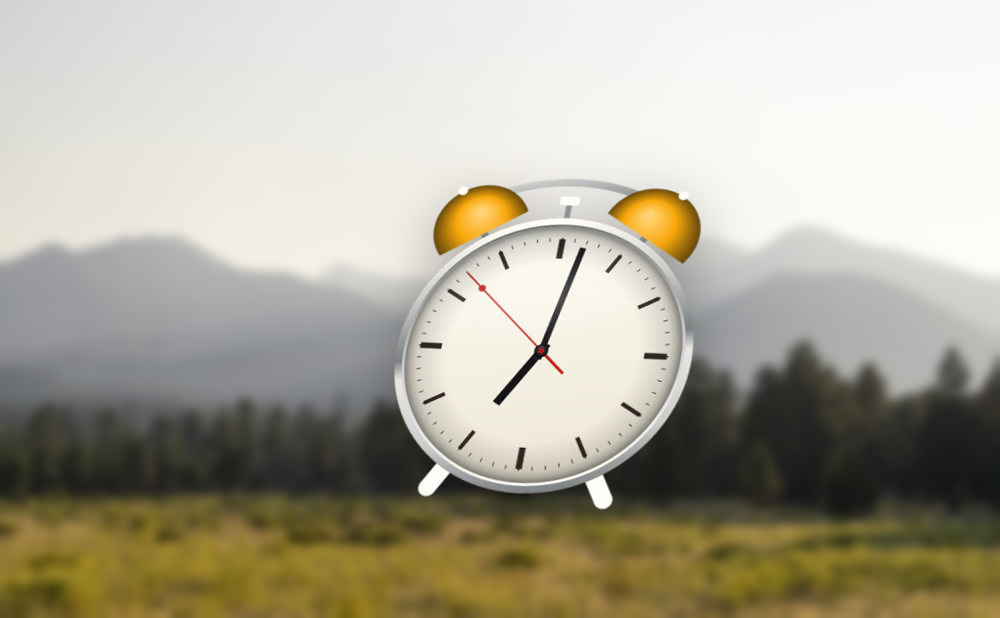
7.01.52
